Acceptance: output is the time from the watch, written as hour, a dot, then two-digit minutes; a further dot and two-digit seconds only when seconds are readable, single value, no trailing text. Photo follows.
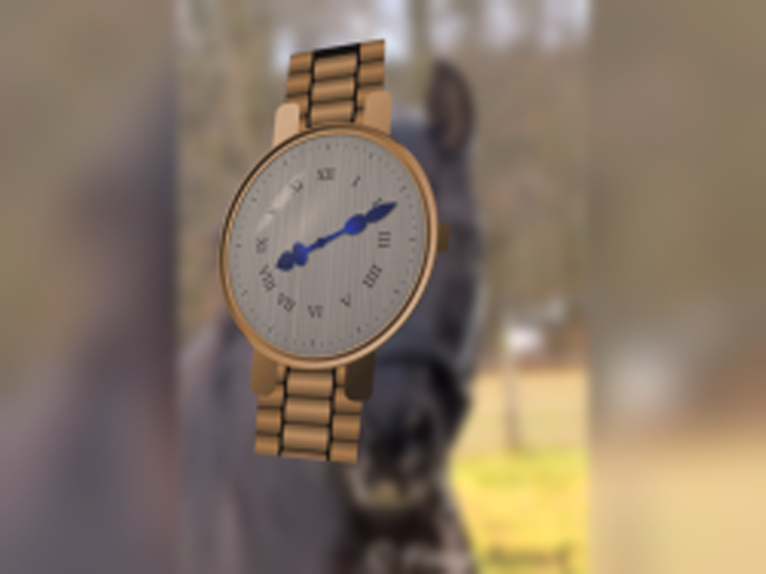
8.11
